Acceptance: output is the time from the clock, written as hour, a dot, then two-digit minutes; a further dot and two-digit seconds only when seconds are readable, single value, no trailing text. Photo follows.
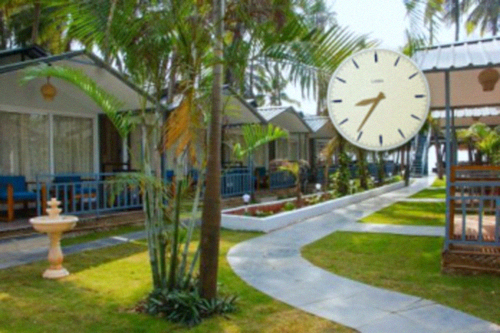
8.36
